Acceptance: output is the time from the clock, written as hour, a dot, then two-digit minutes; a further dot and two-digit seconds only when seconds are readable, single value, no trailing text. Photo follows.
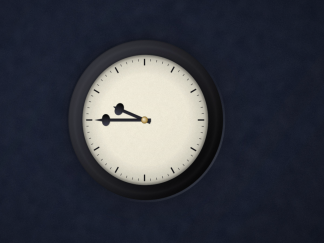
9.45
